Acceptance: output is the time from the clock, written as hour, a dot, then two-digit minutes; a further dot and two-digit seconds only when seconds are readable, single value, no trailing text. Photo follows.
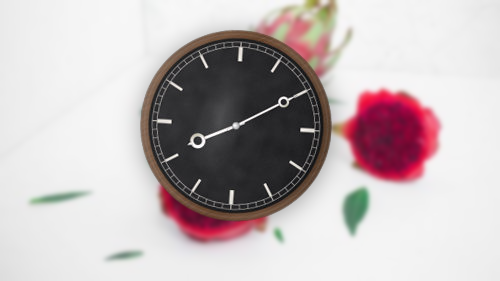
8.10
